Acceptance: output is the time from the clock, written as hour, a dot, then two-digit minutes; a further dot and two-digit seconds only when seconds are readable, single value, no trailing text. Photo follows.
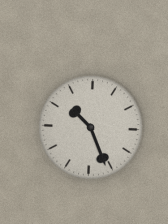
10.26
